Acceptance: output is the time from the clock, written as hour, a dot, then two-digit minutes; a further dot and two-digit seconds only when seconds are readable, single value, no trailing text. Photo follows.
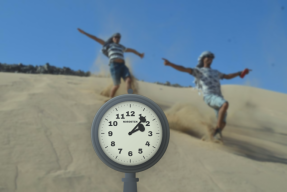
2.07
